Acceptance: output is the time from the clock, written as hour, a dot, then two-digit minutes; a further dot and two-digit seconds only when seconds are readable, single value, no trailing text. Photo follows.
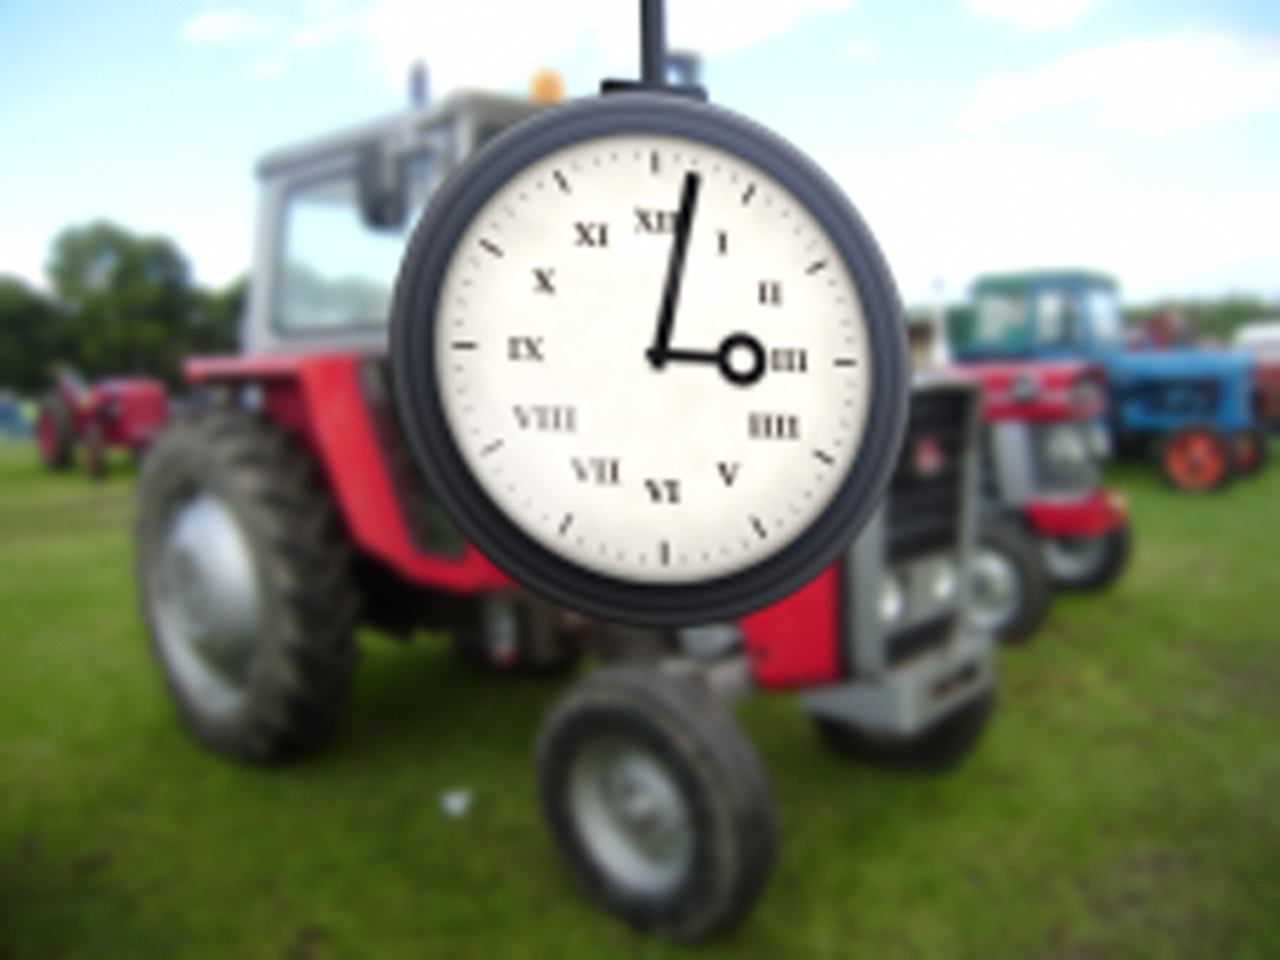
3.02
